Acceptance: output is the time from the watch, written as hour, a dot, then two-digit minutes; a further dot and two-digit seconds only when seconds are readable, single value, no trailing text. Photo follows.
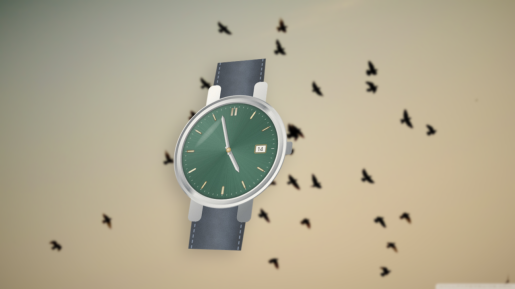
4.57
